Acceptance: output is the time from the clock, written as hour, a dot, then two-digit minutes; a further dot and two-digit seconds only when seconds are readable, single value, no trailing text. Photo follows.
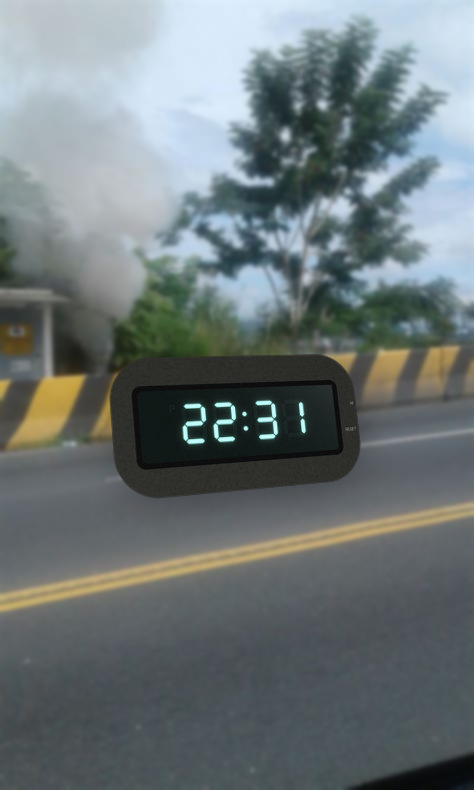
22.31
